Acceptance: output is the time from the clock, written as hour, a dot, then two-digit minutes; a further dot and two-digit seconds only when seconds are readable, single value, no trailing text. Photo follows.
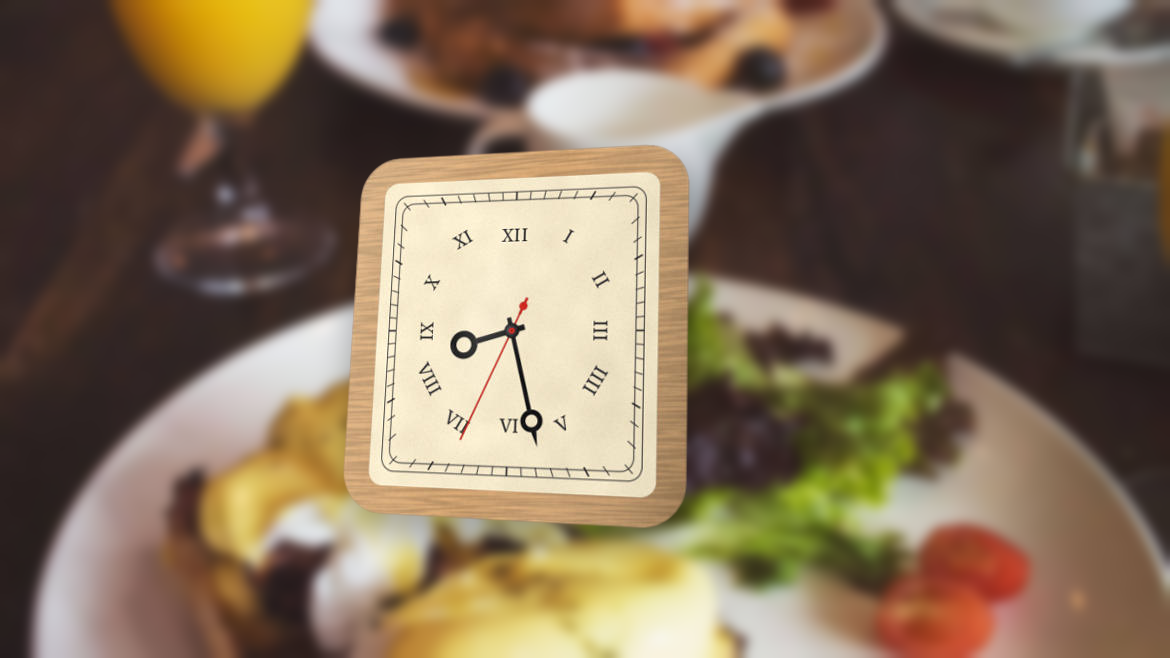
8.27.34
